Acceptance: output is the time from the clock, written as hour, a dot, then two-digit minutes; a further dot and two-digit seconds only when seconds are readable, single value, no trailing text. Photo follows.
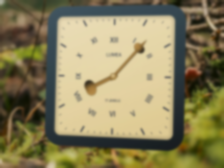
8.07
